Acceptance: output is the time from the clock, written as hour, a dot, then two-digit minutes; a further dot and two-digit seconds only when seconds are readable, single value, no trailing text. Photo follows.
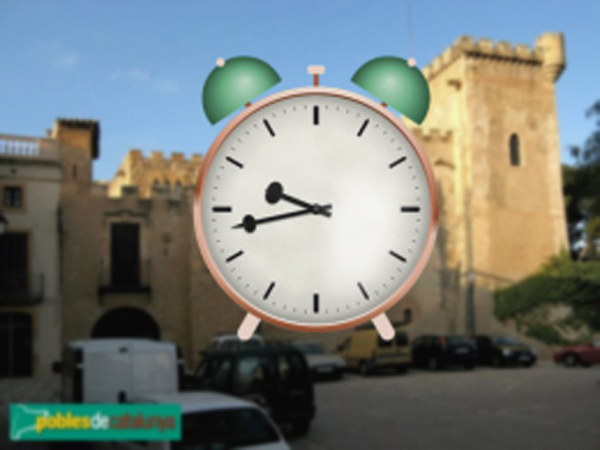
9.43
